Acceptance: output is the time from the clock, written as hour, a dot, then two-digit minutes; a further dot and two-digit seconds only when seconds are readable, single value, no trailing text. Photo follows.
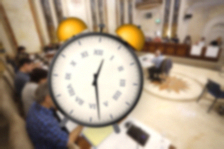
12.28
